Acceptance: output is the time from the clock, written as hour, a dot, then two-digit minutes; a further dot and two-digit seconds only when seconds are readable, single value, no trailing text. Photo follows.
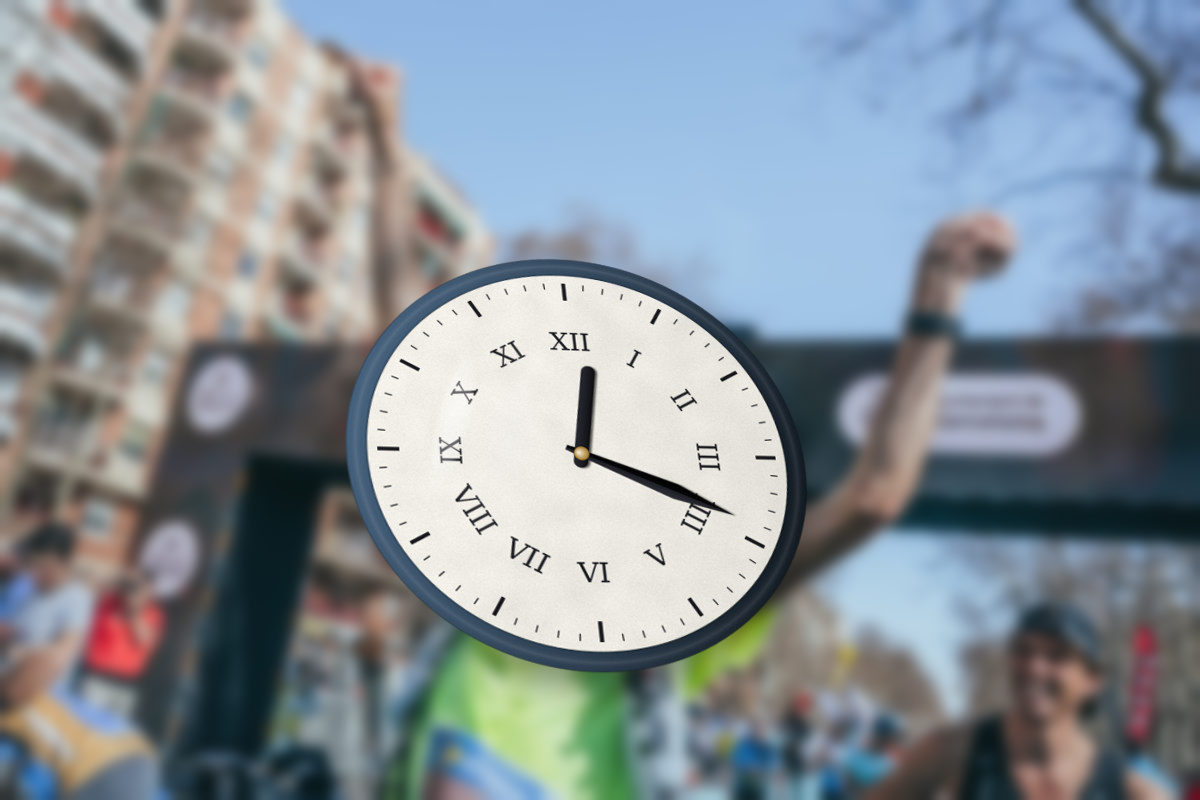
12.19
